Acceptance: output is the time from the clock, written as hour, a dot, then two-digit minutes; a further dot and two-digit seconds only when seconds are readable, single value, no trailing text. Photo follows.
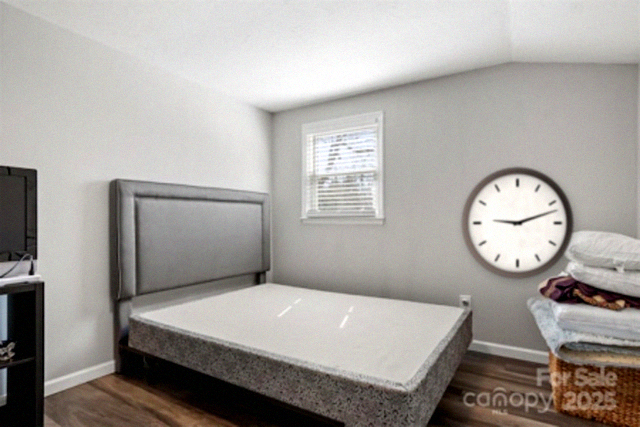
9.12
